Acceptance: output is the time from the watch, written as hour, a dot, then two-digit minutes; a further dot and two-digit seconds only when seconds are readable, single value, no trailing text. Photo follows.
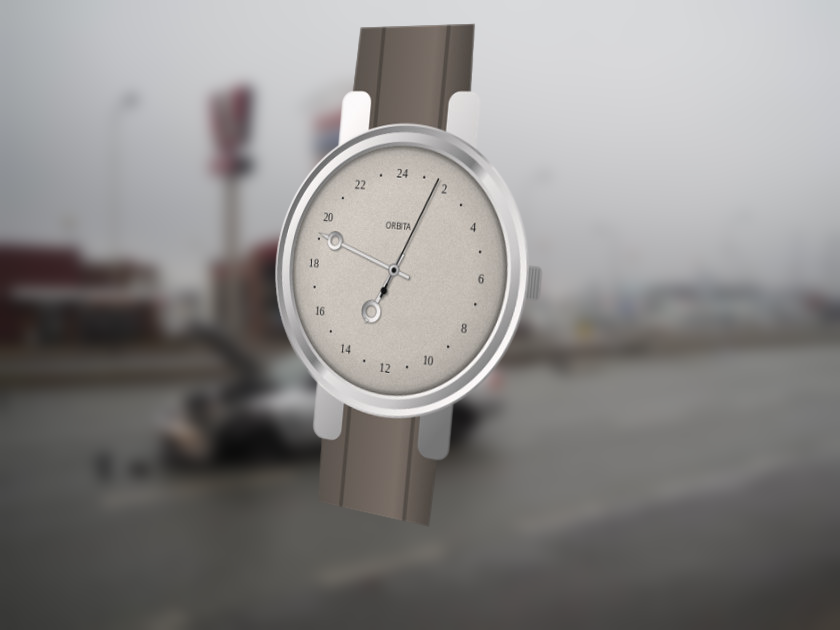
13.48.04
